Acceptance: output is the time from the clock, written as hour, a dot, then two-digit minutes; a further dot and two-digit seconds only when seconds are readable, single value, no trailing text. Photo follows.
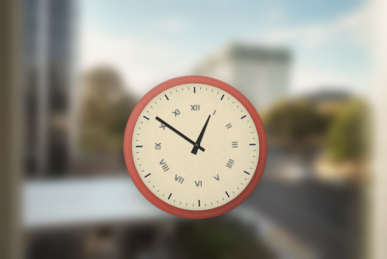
12.51
